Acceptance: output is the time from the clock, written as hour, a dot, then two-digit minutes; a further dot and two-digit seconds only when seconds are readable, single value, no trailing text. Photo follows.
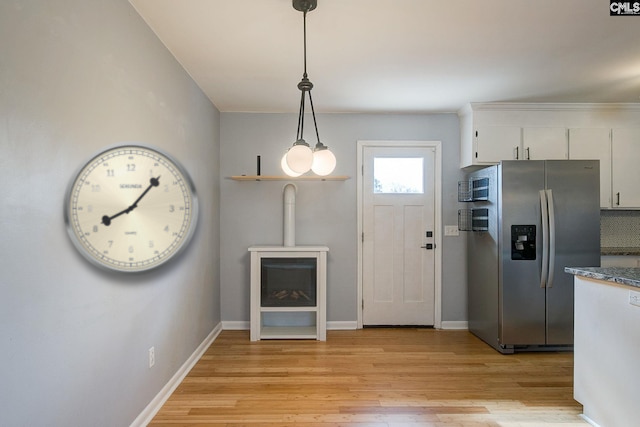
8.07
